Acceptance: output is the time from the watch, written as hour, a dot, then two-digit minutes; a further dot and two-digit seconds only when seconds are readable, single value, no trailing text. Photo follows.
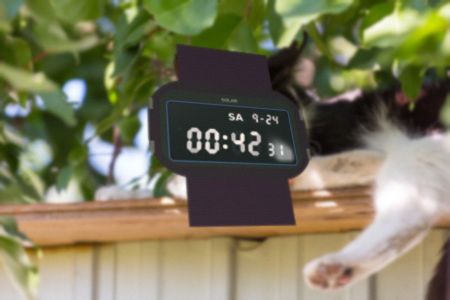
0.42.31
